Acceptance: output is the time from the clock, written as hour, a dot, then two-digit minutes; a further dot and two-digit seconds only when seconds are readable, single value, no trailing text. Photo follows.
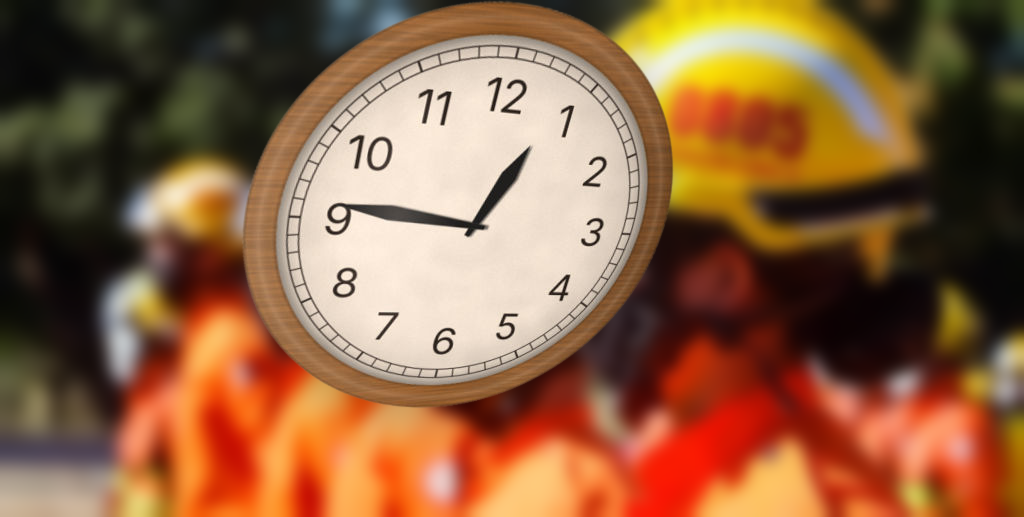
12.46
